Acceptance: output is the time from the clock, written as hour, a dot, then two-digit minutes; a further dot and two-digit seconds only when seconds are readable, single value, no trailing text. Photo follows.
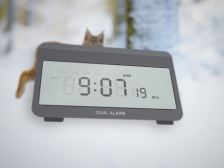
9.07.19
